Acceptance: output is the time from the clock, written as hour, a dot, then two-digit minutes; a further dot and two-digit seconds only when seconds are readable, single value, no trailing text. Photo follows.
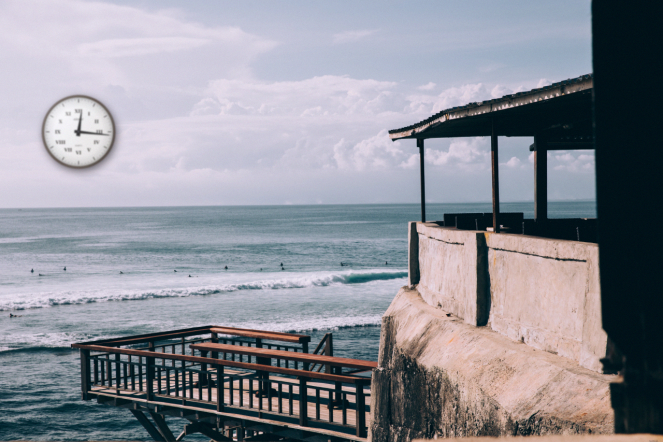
12.16
